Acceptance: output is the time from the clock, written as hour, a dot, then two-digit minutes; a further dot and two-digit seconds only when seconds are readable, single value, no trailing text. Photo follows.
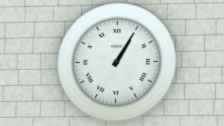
1.05
